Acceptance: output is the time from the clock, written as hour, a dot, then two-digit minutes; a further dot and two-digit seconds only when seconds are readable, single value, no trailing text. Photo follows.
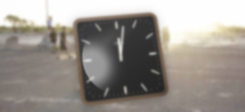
12.02
